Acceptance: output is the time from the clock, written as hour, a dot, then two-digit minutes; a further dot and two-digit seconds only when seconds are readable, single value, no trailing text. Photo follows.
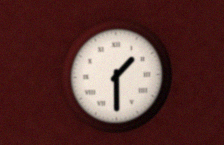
1.30
